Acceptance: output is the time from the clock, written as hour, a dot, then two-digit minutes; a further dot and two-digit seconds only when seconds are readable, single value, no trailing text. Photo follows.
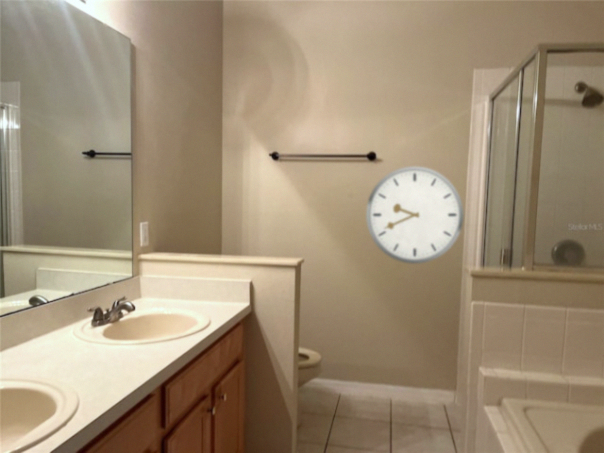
9.41
